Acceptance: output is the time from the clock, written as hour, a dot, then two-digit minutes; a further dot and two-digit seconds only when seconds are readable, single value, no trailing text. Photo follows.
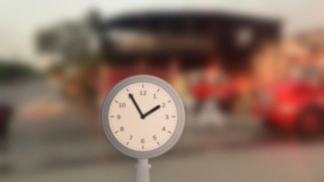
1.55
